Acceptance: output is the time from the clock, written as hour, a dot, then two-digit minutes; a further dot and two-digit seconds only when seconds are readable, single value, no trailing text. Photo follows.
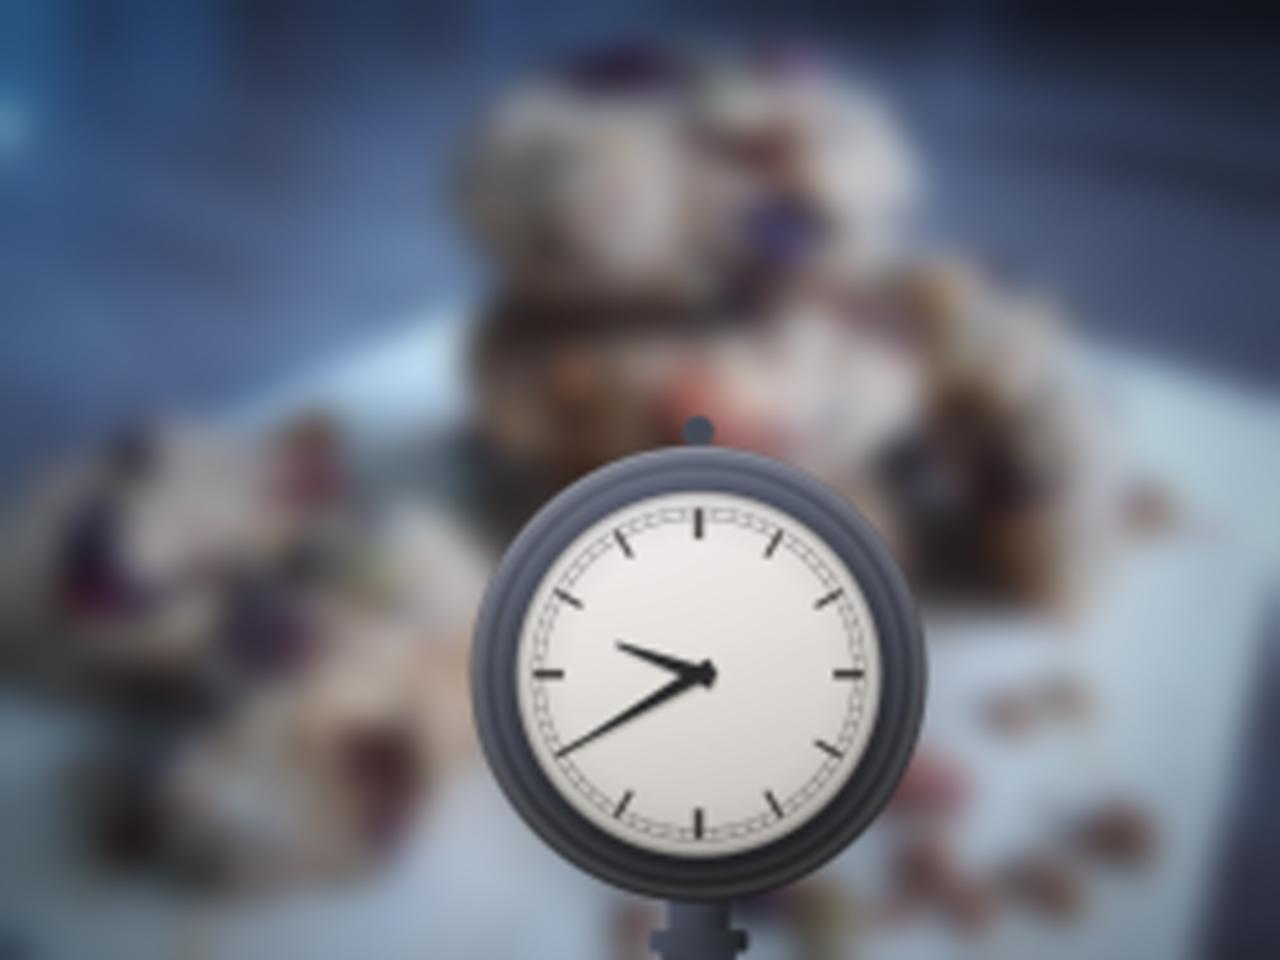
9.40
